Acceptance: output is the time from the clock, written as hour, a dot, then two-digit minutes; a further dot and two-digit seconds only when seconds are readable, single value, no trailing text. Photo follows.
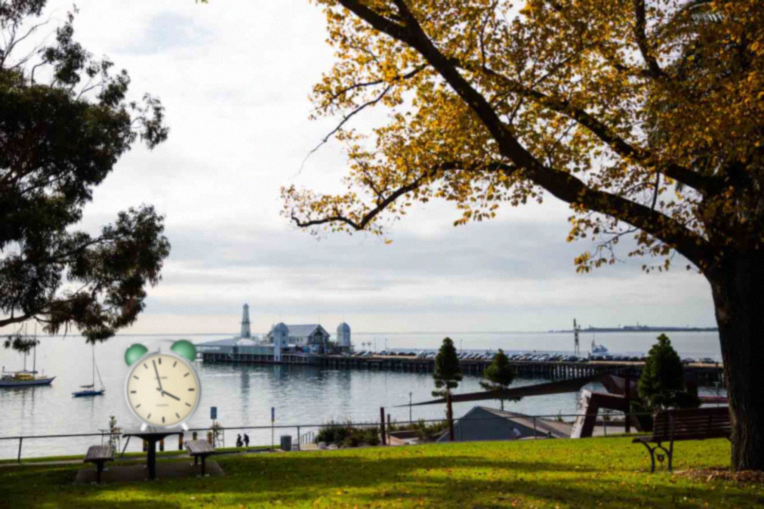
3.58
